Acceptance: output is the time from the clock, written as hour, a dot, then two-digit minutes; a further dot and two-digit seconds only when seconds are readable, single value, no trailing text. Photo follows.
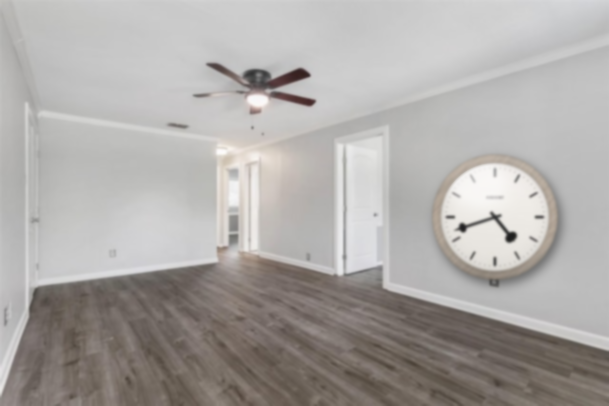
4.42
